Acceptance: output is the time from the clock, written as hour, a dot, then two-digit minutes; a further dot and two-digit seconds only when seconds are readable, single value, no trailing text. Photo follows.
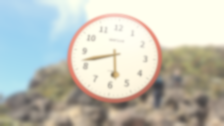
5.42
